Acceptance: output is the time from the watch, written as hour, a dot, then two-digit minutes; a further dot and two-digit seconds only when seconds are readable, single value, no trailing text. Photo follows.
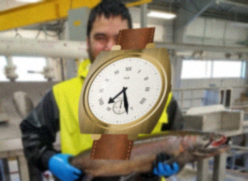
7.27
